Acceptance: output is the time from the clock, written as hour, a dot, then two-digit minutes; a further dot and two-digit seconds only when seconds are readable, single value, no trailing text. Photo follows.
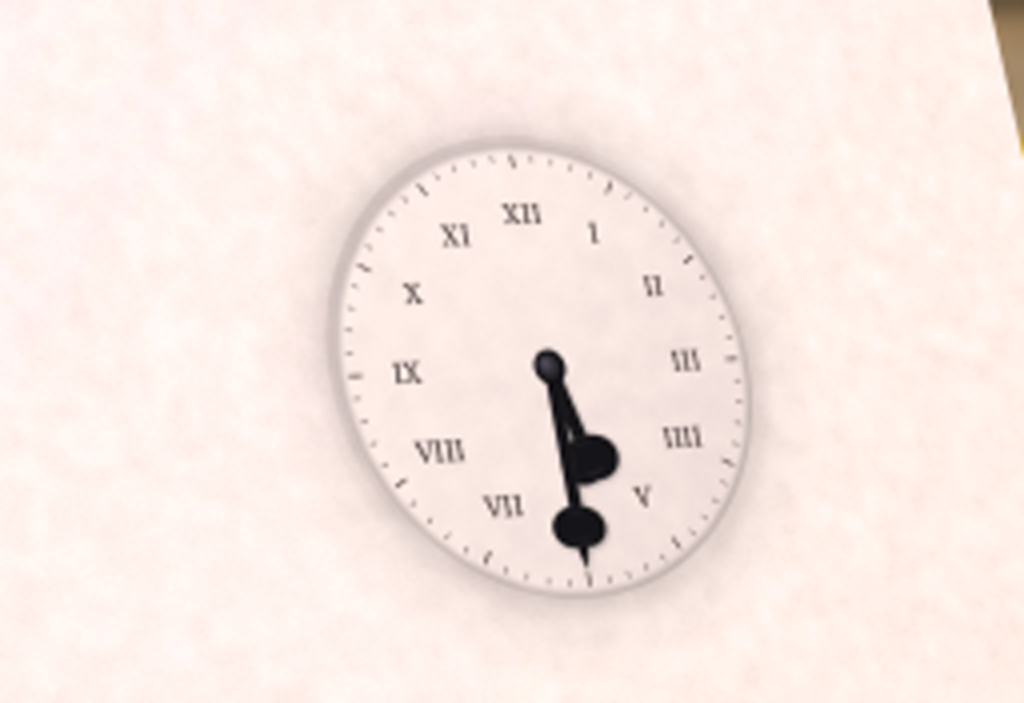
5.30
